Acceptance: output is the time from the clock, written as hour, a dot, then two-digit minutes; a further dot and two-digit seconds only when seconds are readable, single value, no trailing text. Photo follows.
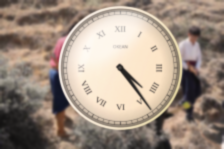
4.24
